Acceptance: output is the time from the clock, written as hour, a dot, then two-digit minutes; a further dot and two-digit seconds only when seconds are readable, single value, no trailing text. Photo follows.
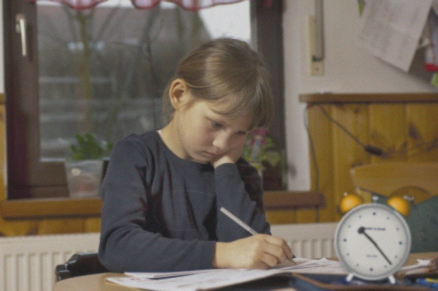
10.23
